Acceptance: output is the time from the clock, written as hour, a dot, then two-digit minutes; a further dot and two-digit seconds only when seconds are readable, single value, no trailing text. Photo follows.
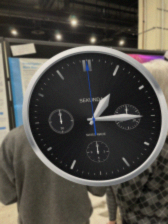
1.15
